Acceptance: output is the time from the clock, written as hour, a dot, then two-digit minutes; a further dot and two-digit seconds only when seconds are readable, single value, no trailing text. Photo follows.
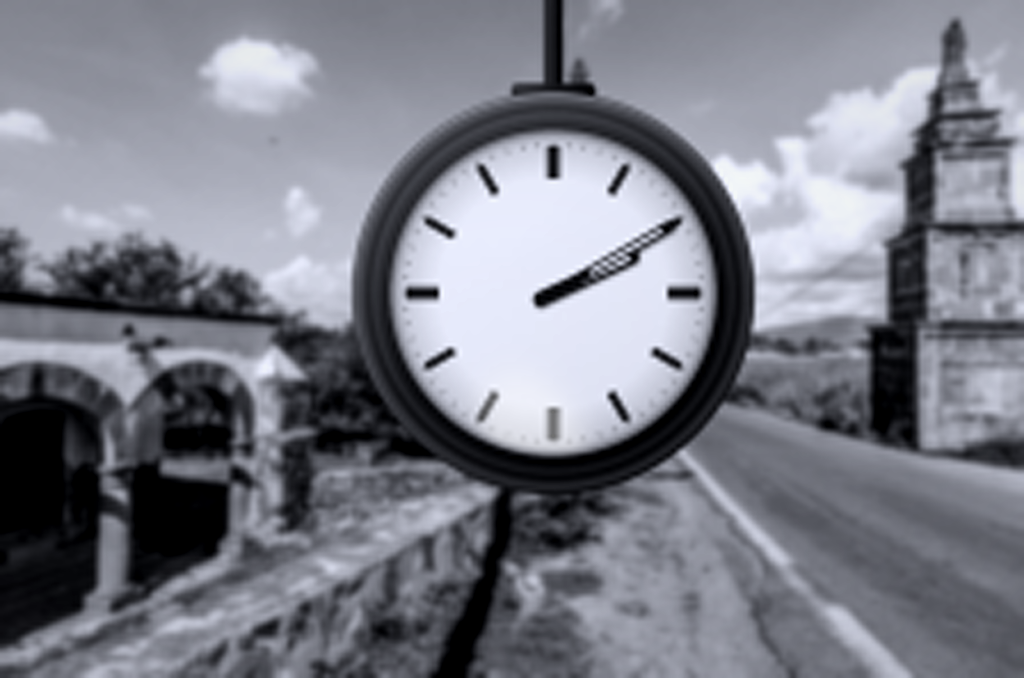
2.10
